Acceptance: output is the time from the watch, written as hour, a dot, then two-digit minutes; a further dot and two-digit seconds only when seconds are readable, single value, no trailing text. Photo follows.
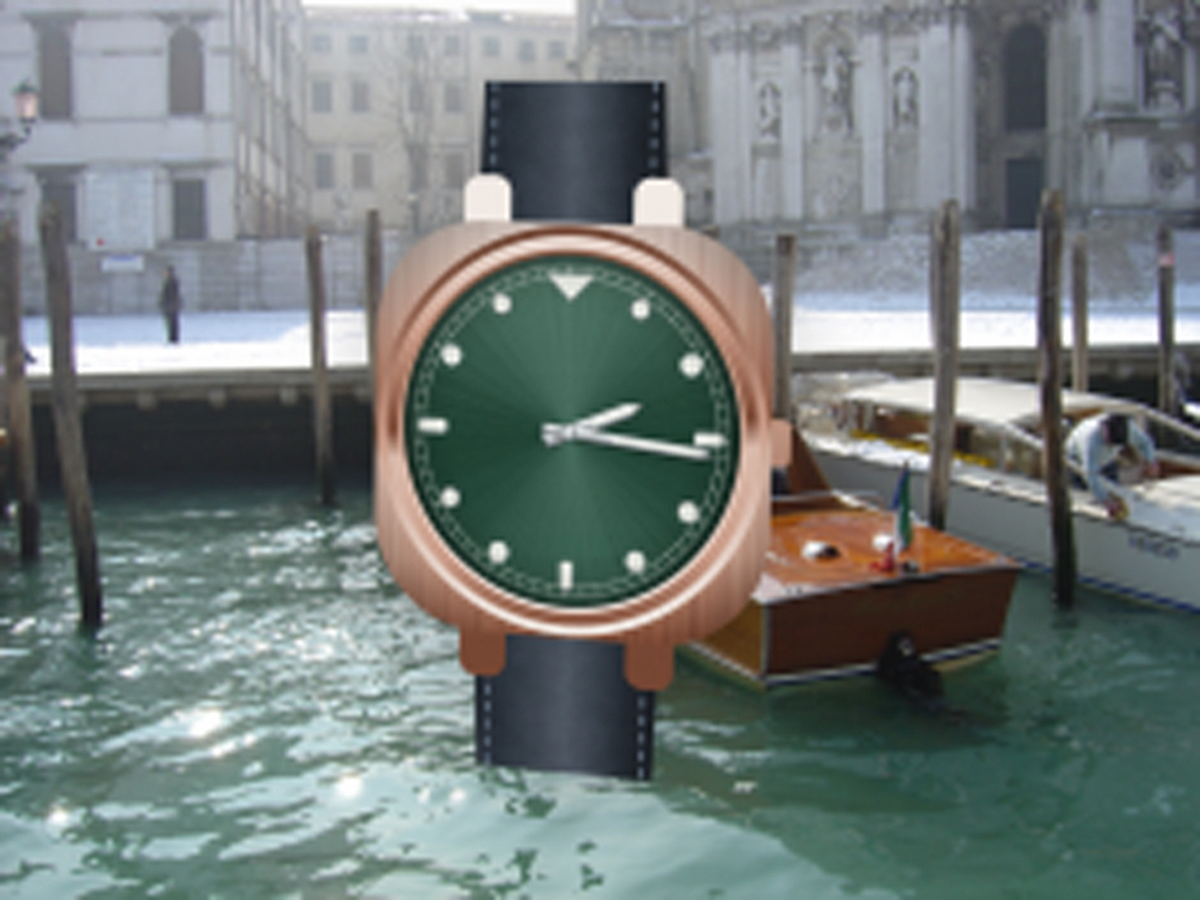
2.16
